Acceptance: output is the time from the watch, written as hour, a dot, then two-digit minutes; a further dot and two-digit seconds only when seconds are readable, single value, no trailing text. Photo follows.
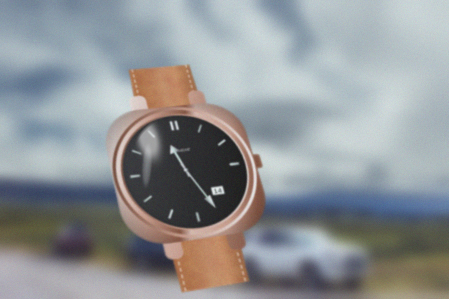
11.26
